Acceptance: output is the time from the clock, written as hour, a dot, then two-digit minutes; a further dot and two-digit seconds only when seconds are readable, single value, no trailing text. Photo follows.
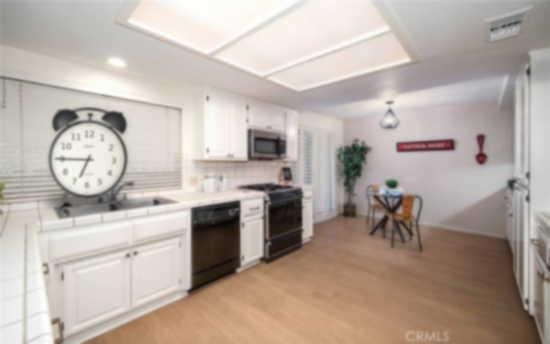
6.45
